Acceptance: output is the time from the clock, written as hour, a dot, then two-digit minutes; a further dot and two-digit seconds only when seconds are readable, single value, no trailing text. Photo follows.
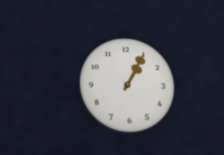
1.05
